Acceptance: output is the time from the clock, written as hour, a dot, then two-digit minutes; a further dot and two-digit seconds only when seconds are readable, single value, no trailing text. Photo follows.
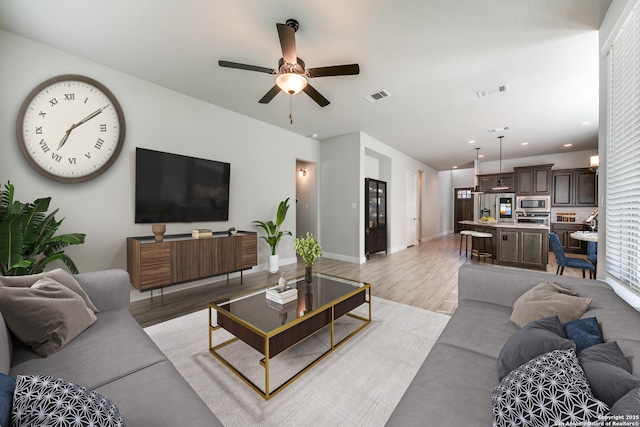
7.10
